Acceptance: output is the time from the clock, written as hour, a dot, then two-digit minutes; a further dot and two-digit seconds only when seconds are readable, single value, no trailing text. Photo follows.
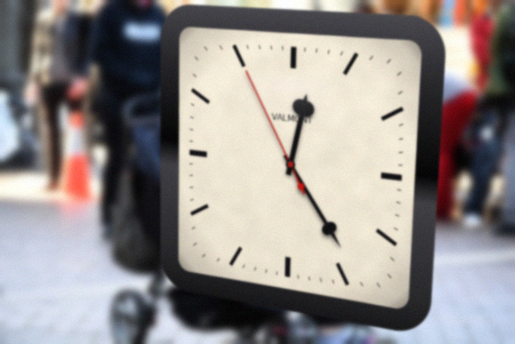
12.23.55
